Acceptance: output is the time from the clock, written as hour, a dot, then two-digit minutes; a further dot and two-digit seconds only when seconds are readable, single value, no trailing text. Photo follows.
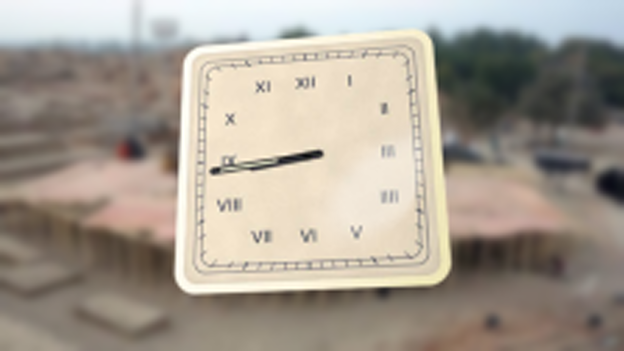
8.44
